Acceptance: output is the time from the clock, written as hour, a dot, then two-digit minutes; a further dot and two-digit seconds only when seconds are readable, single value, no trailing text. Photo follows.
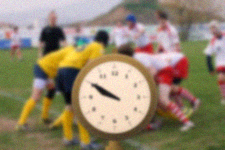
9.50
